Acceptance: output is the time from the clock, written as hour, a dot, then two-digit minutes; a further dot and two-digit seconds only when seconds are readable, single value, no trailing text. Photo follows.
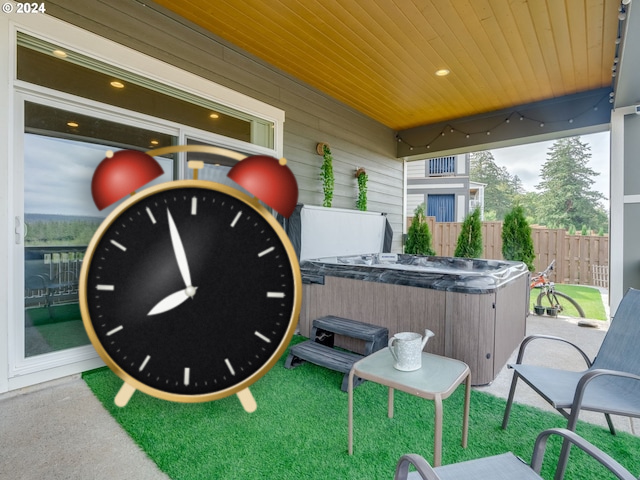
7.57
